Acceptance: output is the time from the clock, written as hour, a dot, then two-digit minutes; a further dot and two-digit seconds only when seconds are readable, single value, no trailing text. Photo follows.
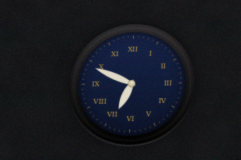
6.49
